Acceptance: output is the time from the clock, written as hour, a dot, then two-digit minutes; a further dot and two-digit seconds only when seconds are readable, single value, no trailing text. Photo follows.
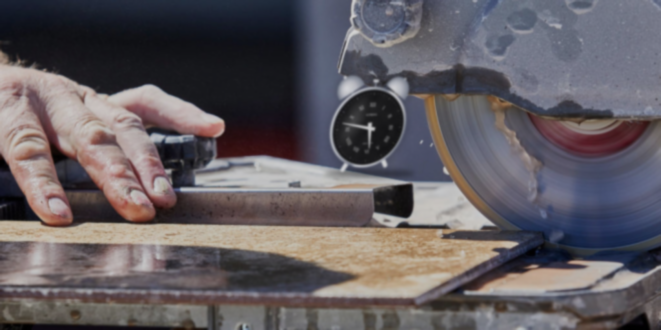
5.47
